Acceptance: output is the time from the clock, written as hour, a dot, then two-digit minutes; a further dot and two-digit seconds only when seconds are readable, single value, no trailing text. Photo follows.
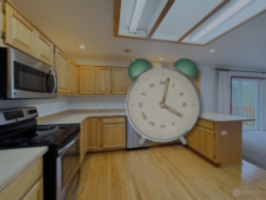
4.02
